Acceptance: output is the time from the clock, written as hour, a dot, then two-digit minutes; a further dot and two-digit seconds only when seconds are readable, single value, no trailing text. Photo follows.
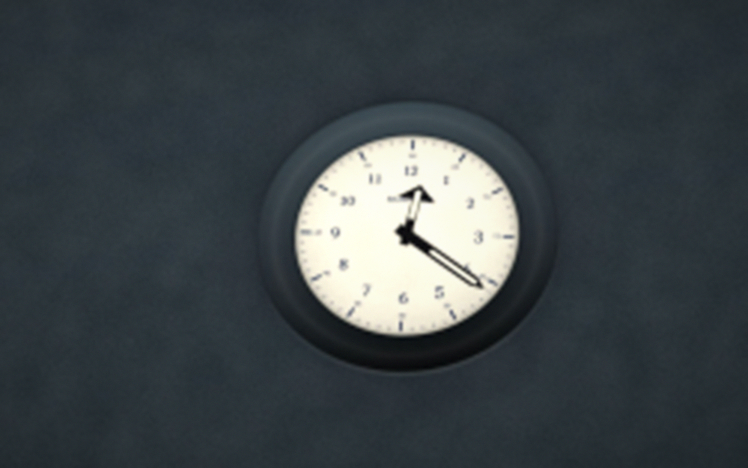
12.21
